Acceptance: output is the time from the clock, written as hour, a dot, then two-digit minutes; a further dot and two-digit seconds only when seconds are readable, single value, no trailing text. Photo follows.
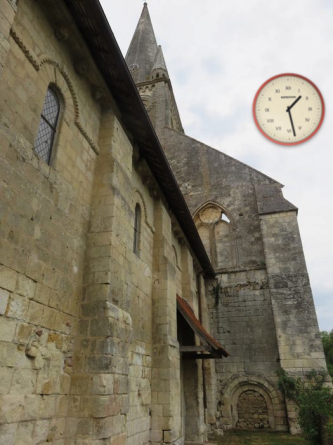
1.28
